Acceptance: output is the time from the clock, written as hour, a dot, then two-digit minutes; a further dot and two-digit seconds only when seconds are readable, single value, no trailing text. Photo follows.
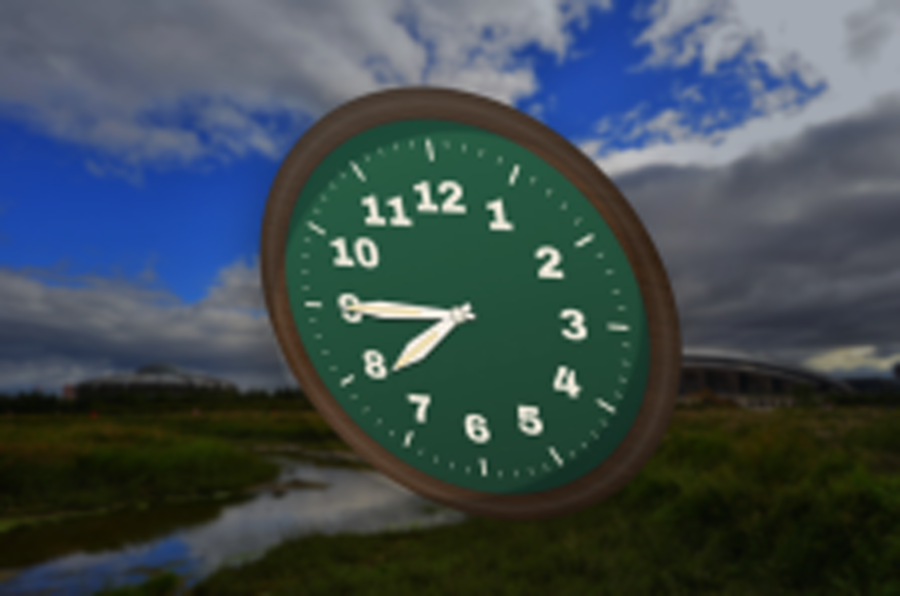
7.45
